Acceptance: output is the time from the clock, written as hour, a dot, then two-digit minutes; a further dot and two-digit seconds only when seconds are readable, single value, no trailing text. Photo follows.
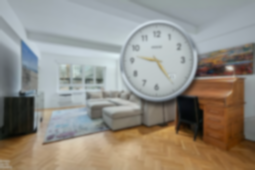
9.24
